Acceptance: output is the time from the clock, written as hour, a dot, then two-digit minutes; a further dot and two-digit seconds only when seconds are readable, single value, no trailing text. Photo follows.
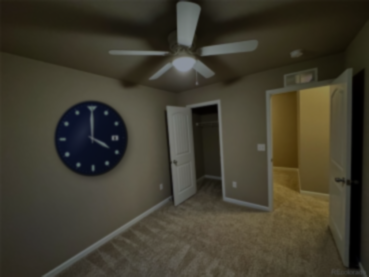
4.00
